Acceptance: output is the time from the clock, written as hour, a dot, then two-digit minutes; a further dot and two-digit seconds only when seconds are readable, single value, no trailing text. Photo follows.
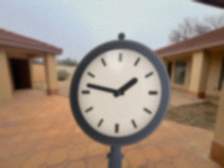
1.47
